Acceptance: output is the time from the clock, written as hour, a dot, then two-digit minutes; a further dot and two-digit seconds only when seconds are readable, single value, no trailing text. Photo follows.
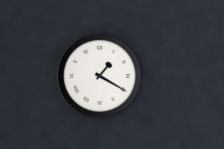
1.20
